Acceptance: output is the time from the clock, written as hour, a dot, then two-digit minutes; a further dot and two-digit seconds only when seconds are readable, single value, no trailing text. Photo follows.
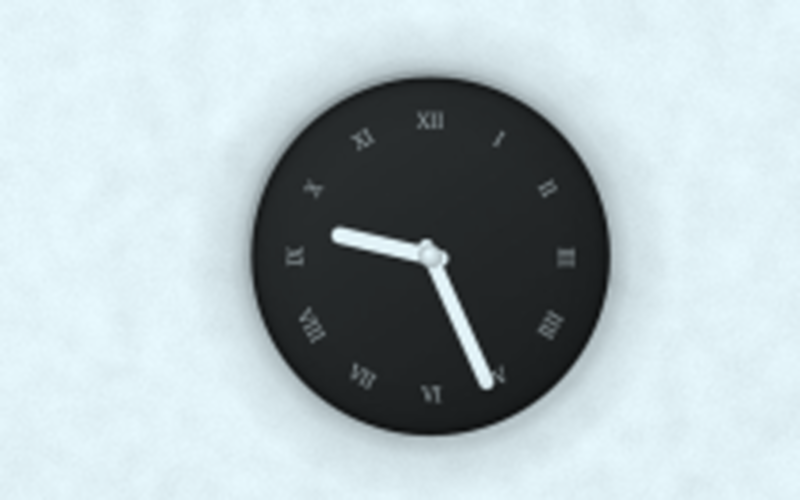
9.26
